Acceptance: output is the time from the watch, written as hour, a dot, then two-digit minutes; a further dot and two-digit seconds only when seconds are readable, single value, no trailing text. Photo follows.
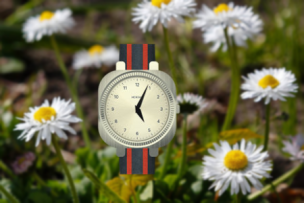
5.04
